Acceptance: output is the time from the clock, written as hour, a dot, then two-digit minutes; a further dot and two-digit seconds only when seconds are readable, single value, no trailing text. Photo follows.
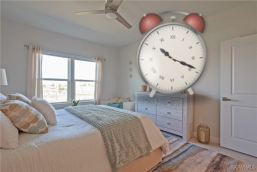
10.19
